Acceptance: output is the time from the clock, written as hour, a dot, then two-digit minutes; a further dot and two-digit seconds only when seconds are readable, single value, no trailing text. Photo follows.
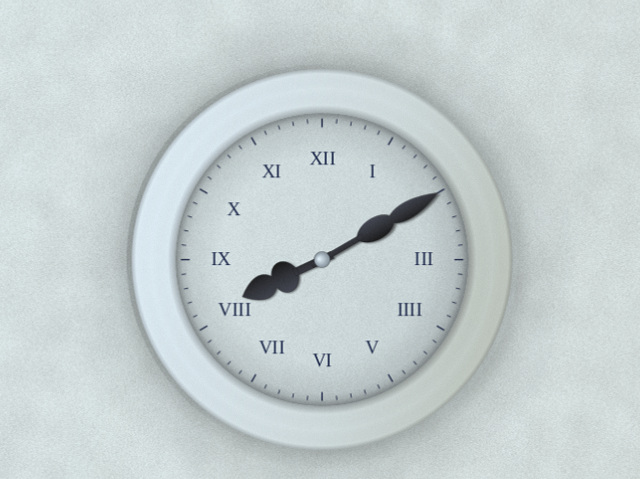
8.10
